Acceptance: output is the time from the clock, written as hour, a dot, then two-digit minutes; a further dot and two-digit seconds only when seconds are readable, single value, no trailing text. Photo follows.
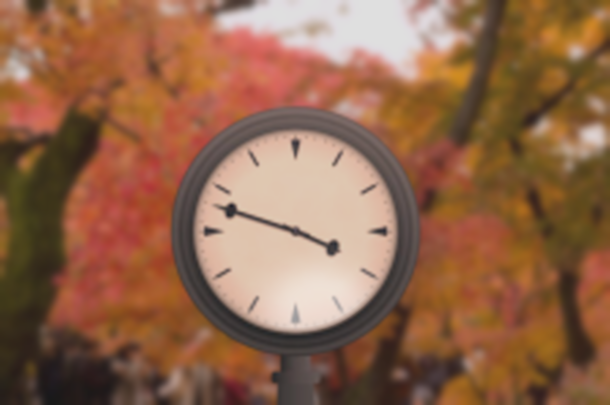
3.48
